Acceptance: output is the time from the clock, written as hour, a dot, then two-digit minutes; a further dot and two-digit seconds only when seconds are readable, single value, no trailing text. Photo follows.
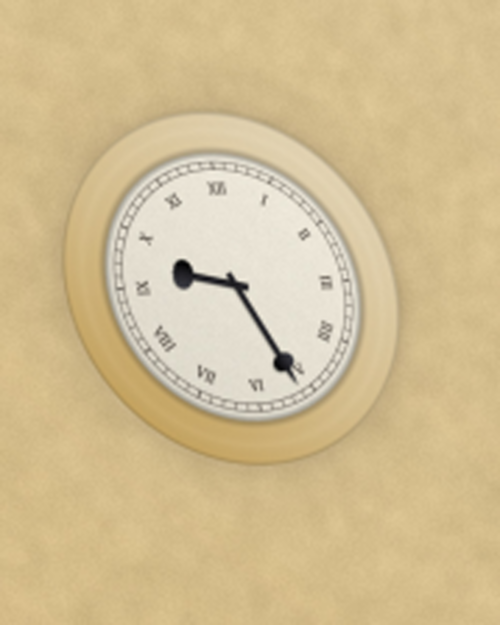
9.26
